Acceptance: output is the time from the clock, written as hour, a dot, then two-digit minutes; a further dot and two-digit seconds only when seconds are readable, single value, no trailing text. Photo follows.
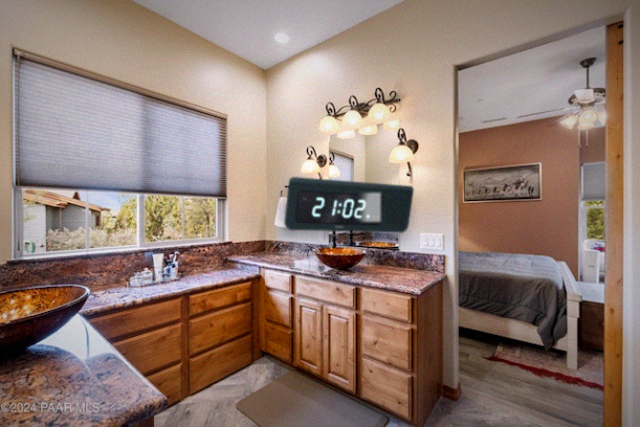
21.02
